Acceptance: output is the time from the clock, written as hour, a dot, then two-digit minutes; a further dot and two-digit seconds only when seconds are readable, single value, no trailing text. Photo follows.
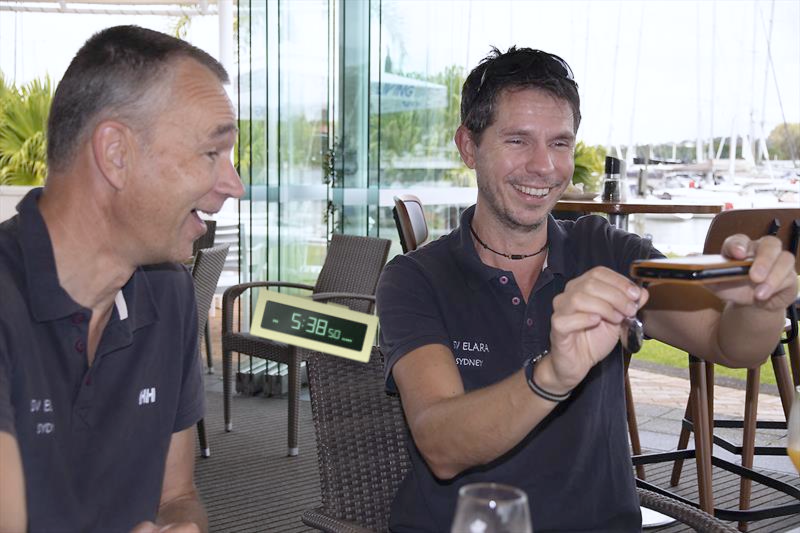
5.38
